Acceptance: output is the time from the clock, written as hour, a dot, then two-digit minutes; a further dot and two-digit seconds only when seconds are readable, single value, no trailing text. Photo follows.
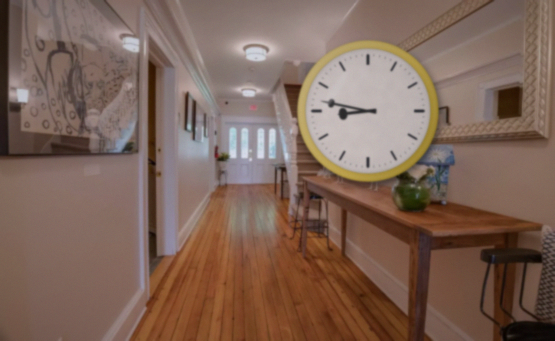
8.47
